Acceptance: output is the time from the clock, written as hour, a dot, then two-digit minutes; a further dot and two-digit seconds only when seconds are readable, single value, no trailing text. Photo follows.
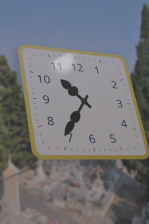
10.36
